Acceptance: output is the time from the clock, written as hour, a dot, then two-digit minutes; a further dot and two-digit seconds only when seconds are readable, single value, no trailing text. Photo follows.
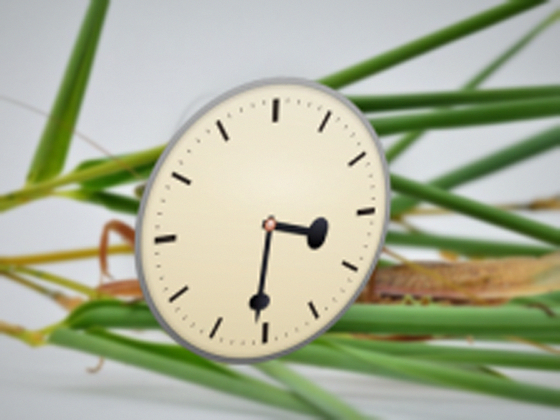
3.31
